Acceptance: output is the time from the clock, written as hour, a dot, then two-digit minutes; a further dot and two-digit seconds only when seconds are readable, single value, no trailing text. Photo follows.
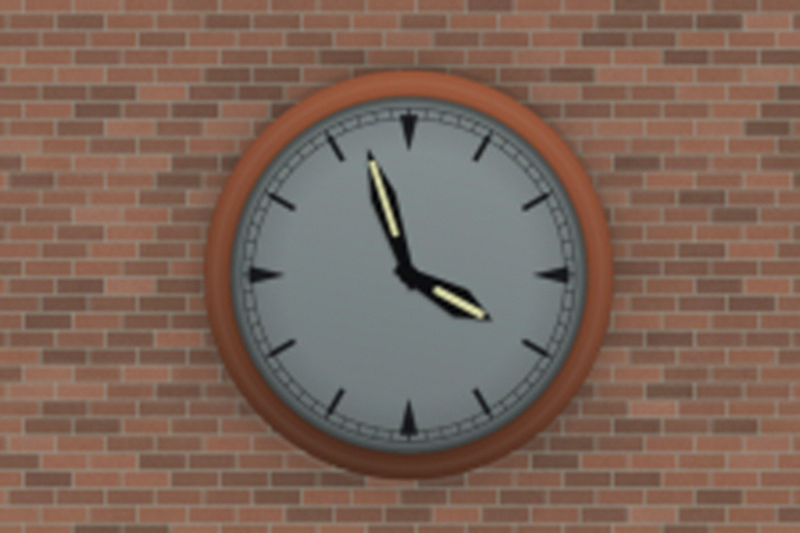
3.57
